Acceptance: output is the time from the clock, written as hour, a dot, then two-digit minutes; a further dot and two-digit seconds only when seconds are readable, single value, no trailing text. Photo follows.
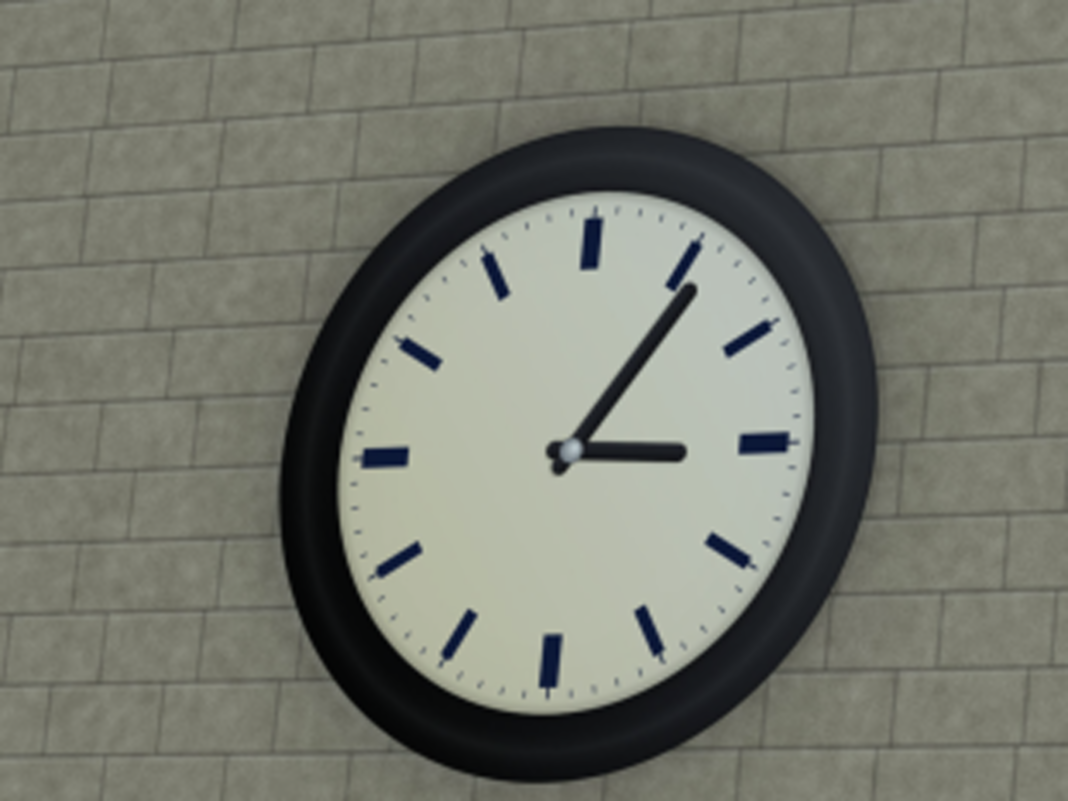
3.06
